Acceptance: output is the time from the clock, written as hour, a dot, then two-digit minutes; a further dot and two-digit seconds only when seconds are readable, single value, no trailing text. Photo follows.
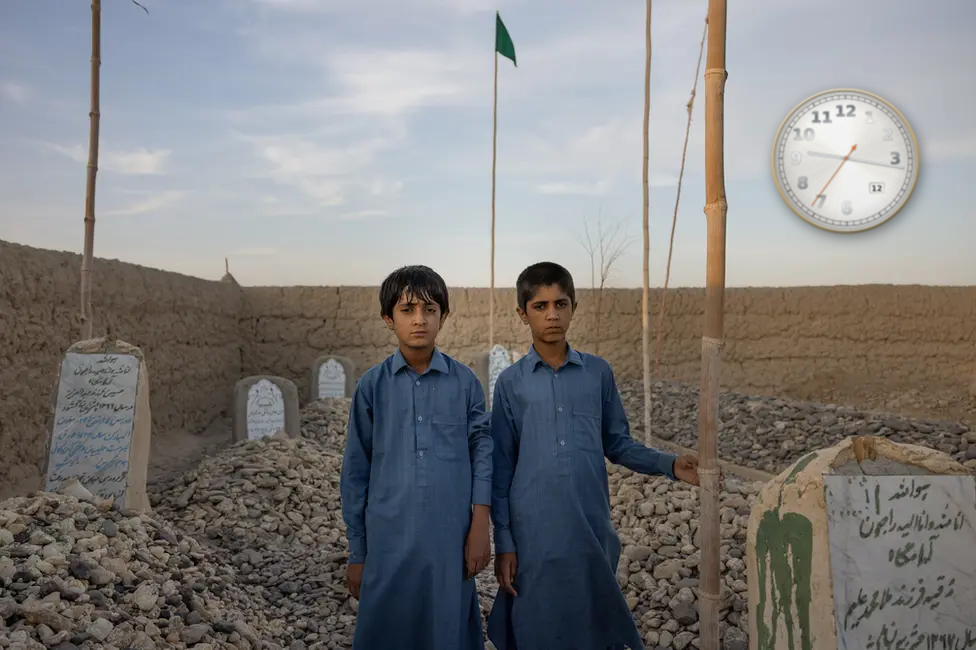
9.16.36
